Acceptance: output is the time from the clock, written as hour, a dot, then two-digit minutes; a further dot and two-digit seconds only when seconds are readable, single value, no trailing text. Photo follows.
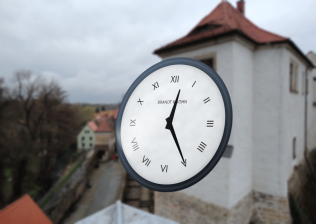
12.25
